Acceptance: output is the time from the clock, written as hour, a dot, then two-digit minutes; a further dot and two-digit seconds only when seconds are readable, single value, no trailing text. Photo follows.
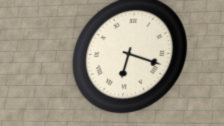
6.18
